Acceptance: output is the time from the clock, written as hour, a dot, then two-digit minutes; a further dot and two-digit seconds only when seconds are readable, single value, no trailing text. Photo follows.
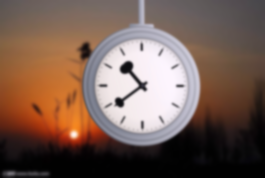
10.39
